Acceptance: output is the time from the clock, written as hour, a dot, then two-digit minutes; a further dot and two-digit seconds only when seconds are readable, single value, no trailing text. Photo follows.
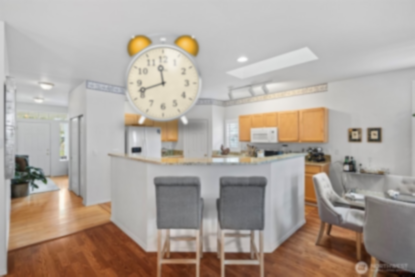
11.42
